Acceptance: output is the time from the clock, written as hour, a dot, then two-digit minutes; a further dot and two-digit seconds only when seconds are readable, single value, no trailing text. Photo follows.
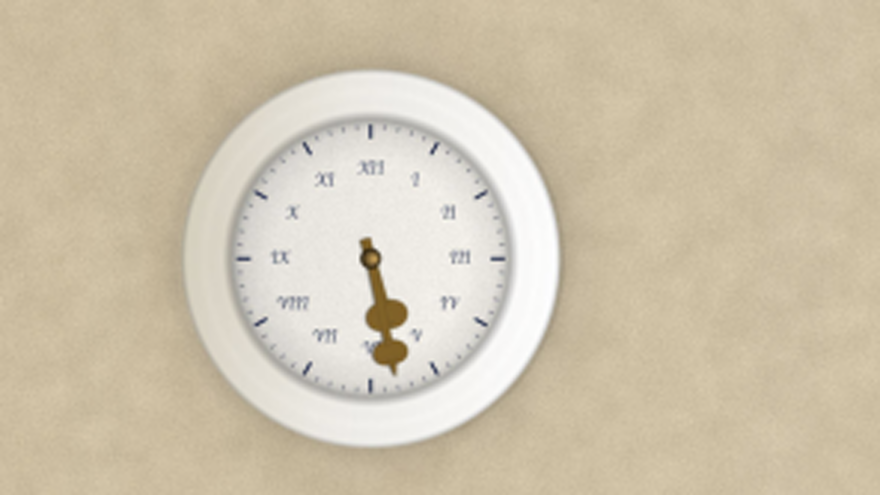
5.28
